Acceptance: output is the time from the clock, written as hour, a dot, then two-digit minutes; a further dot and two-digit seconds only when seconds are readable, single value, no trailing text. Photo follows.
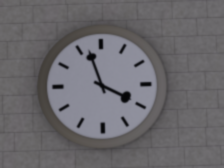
3.57
